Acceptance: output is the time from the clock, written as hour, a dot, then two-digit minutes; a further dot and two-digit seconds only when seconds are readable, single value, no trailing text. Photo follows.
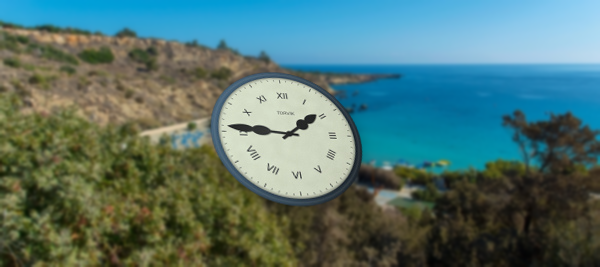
1.46
